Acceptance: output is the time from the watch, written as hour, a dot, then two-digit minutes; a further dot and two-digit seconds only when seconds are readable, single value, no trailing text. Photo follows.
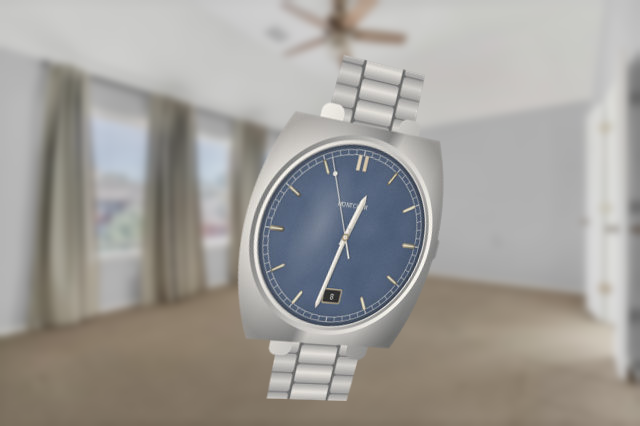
12.31.56
